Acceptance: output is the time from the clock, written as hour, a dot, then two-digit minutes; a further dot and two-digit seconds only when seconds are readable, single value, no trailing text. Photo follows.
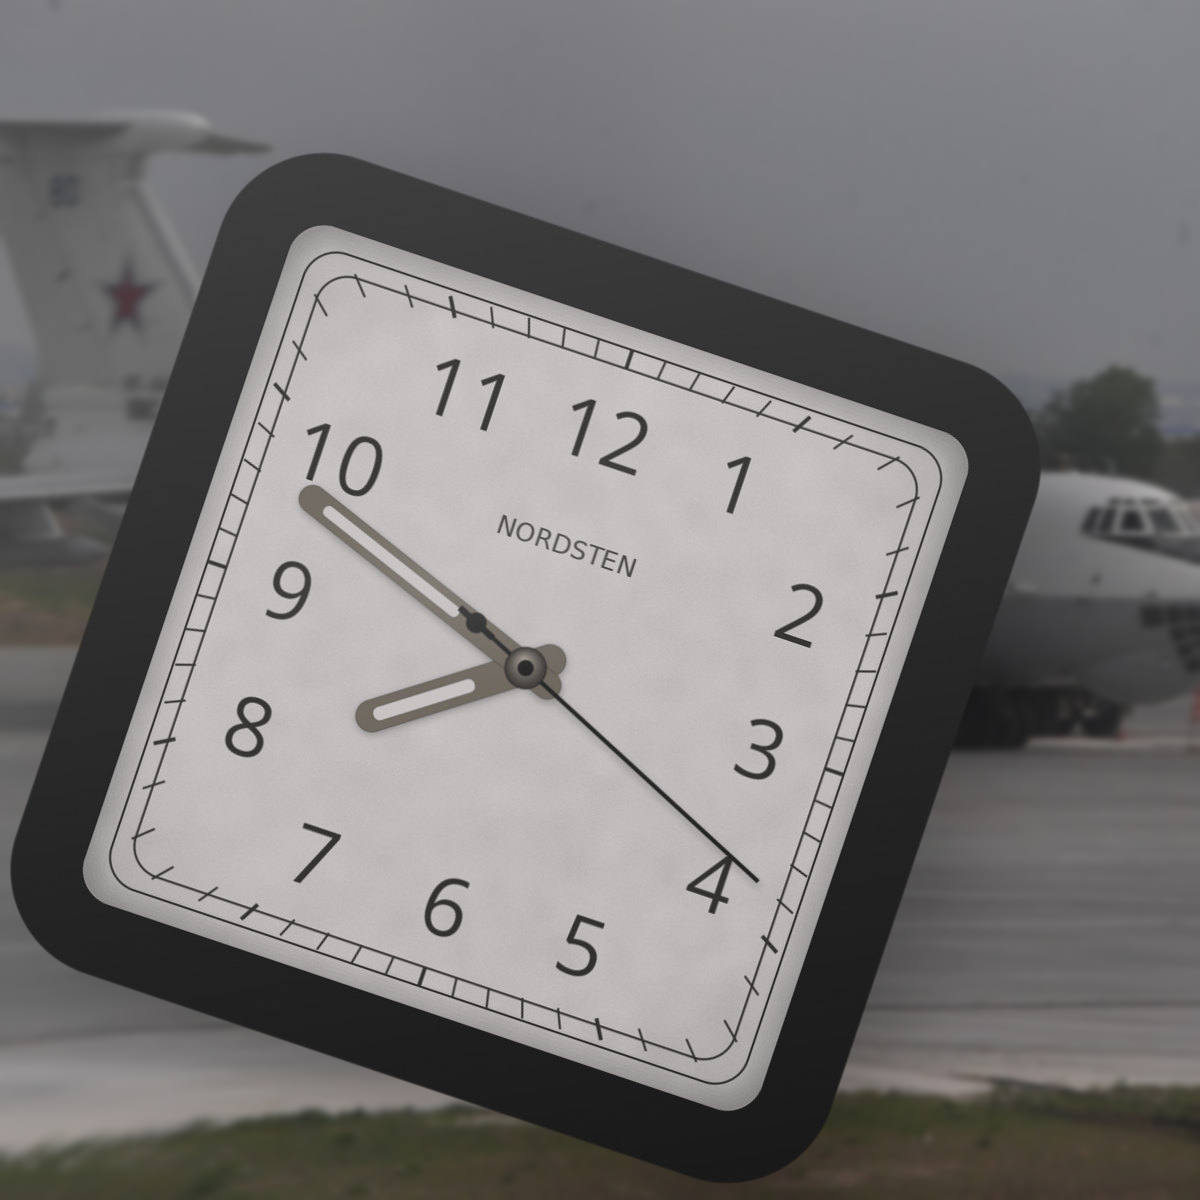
7.48.19
